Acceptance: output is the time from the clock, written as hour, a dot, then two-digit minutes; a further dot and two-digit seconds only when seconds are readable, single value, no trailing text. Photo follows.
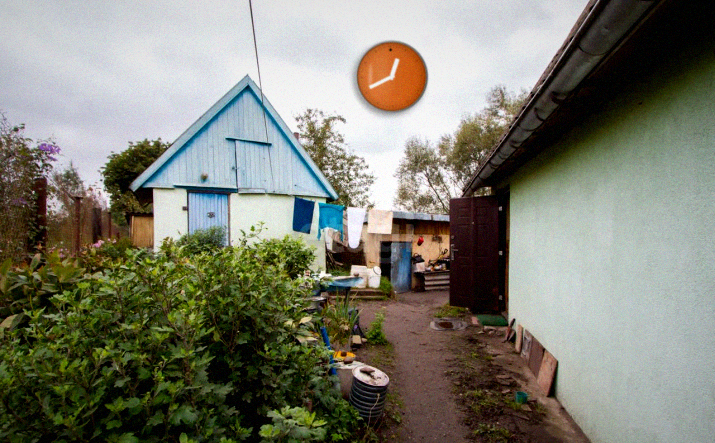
12.41
